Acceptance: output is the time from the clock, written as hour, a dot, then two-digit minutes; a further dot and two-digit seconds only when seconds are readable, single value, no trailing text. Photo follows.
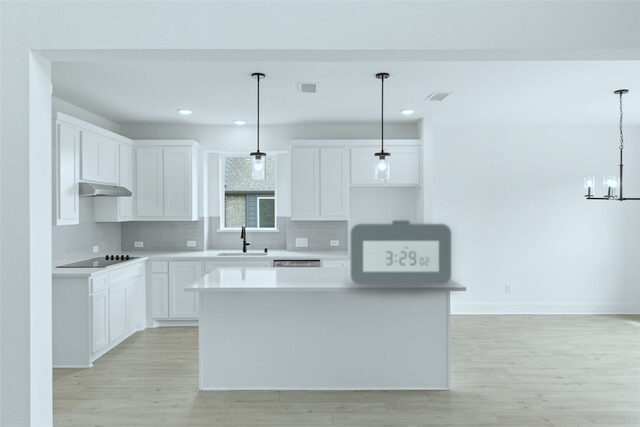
3.29
